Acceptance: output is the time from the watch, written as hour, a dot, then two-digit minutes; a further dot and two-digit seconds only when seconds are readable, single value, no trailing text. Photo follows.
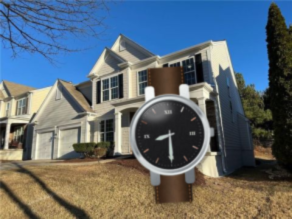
8.30
